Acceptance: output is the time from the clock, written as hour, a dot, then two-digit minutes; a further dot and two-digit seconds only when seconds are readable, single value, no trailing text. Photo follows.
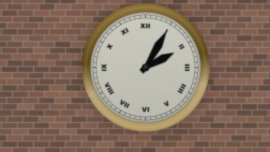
2.05
